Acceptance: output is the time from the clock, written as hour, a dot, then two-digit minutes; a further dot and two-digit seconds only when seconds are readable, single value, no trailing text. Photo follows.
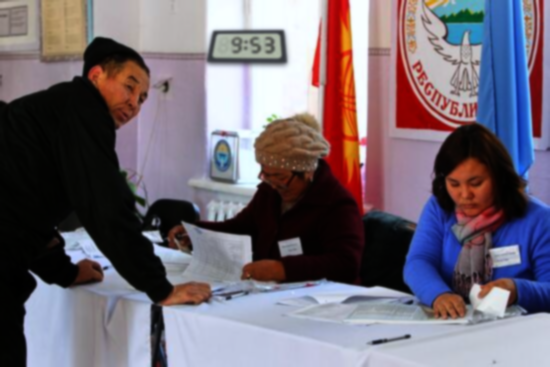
9.53
